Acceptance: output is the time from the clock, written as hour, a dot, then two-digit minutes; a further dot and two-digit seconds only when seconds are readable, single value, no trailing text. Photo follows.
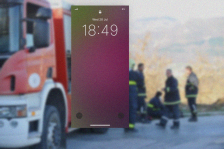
18.49
